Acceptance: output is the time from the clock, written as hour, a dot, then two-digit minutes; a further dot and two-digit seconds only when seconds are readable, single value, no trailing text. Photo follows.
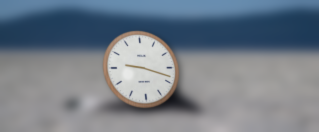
9.18
